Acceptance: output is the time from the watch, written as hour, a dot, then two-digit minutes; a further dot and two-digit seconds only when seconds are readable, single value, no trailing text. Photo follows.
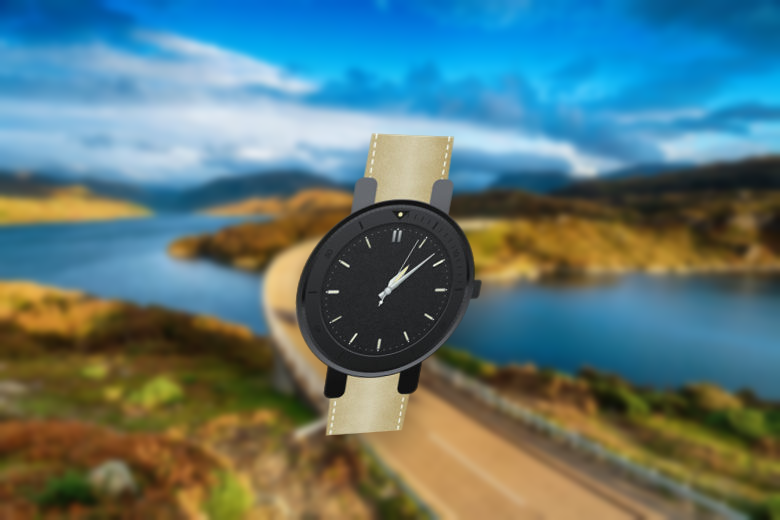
1.08.04
